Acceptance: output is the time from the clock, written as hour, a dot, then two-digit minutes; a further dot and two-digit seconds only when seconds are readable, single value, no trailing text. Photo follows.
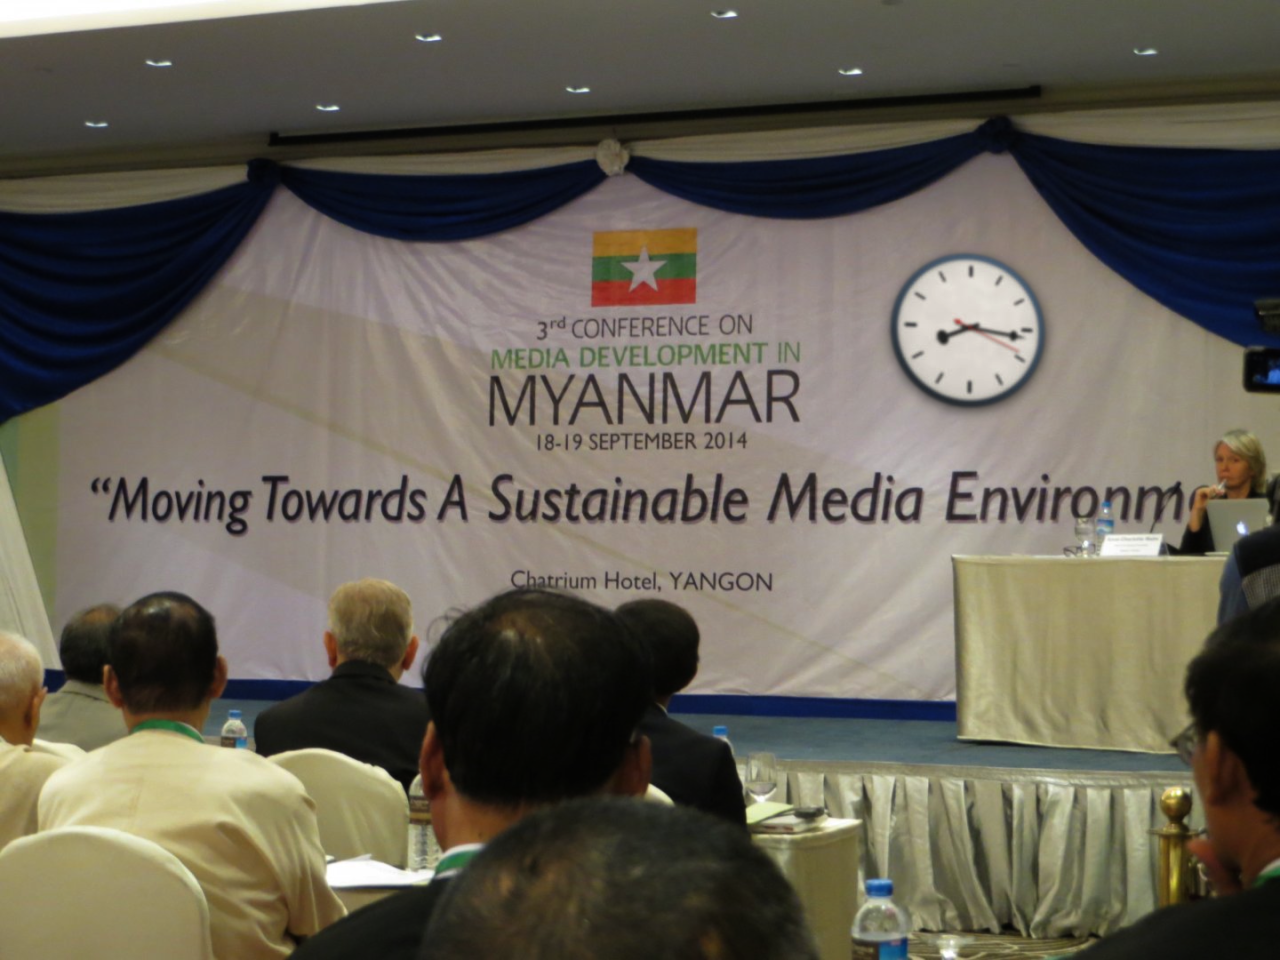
8.16.19
